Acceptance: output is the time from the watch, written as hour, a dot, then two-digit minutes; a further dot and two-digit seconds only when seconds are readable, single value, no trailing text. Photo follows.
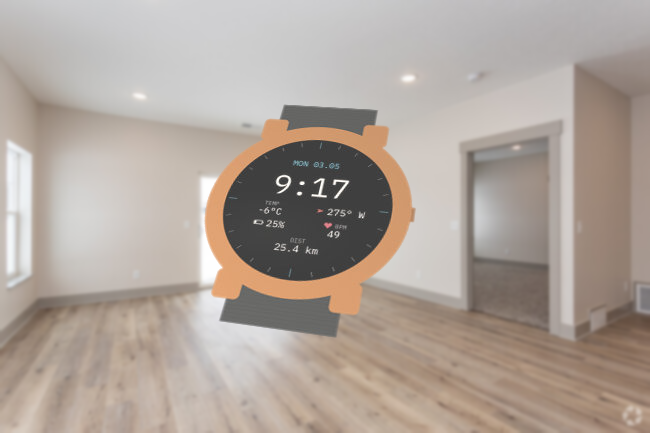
9.17
